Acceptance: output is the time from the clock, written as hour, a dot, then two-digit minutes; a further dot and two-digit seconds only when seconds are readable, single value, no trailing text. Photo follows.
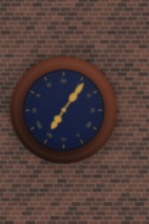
7.06
